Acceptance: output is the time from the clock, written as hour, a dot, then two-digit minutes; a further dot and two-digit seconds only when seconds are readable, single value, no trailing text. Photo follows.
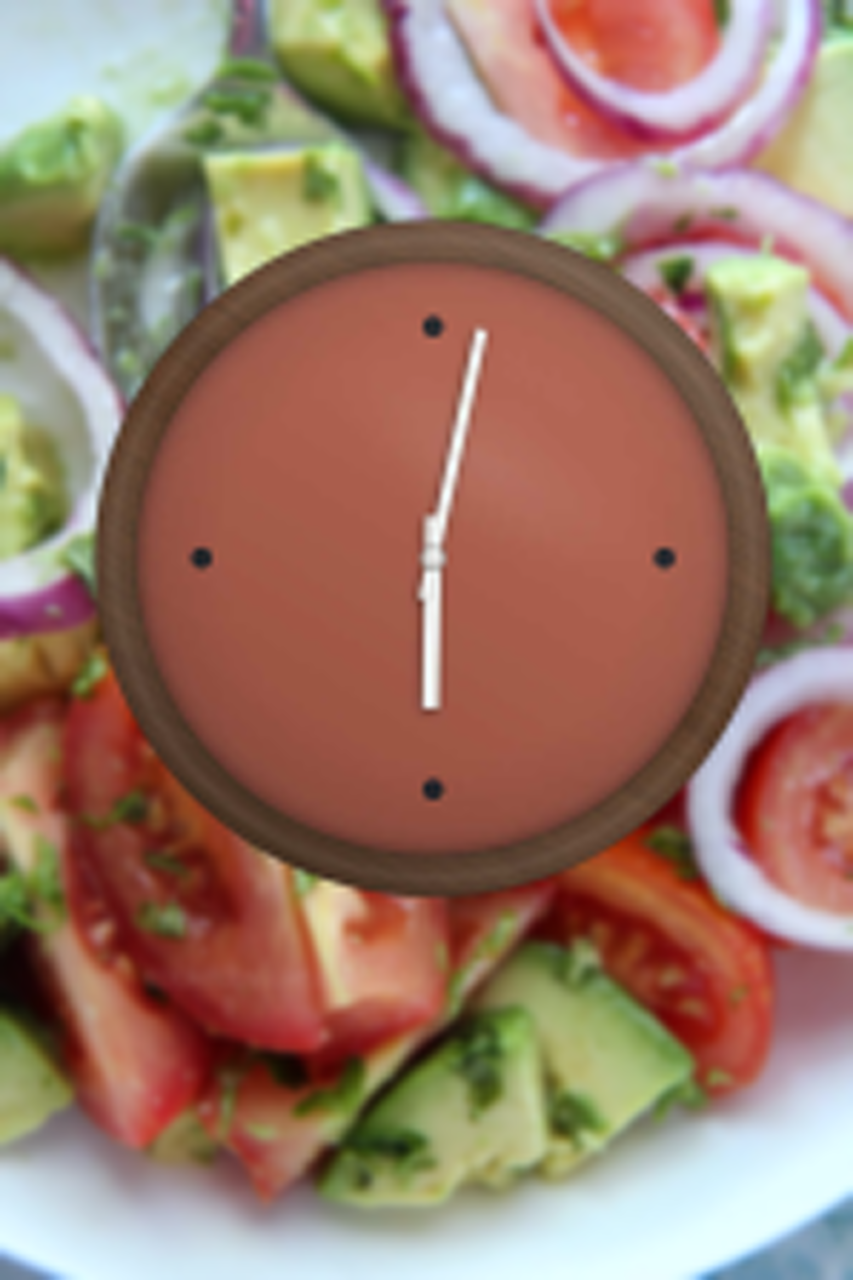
6.02
